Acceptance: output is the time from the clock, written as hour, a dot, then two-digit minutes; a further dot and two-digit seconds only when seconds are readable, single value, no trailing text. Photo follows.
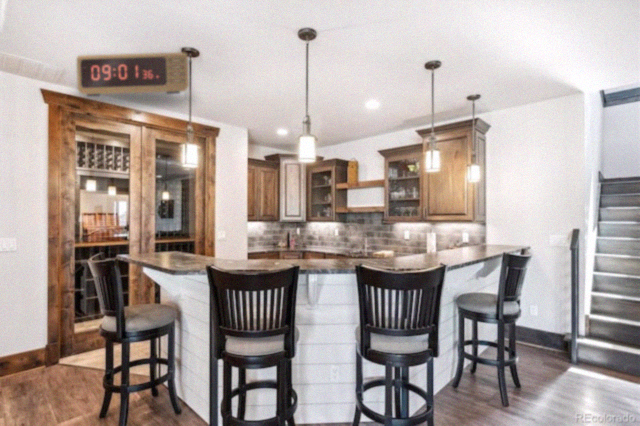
9.01
